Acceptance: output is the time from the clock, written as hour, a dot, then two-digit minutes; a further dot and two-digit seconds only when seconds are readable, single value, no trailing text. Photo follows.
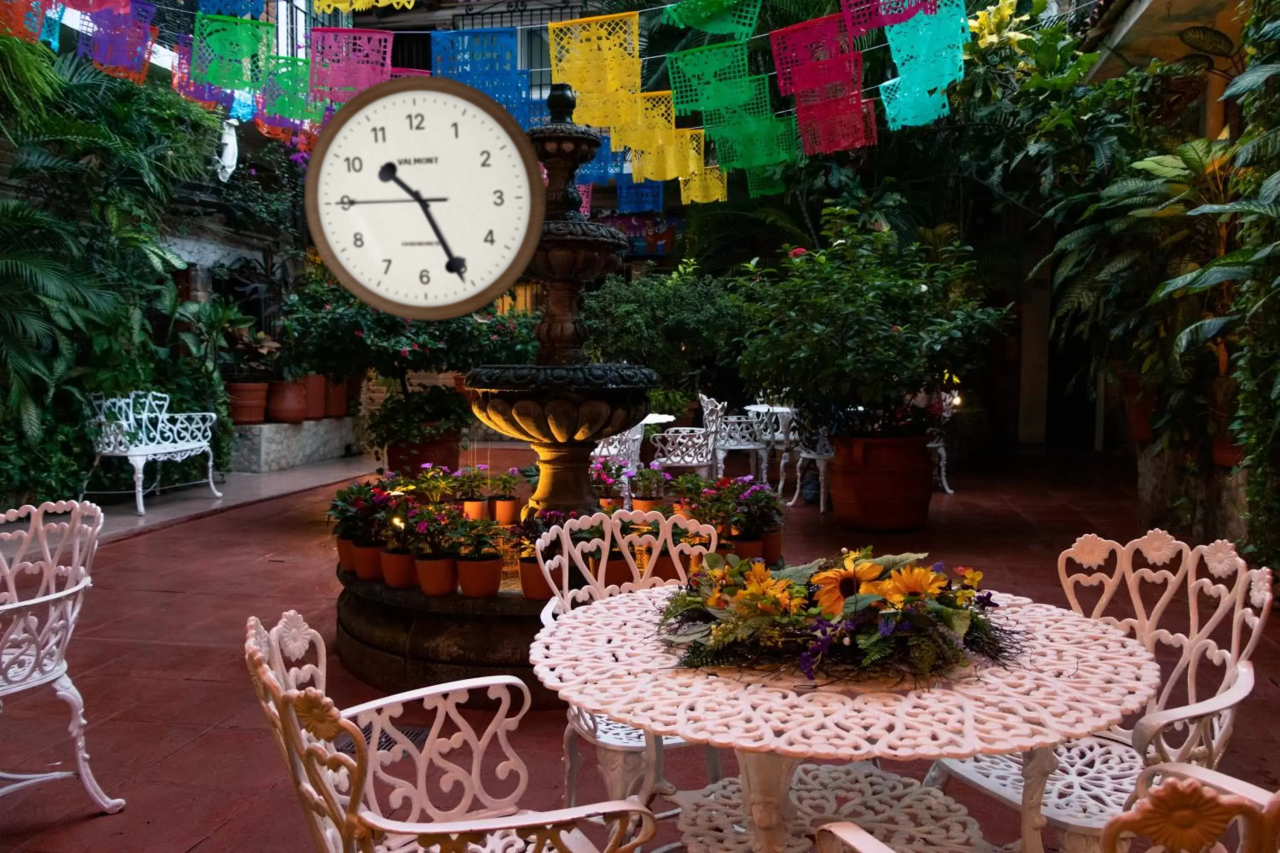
10.25.45
